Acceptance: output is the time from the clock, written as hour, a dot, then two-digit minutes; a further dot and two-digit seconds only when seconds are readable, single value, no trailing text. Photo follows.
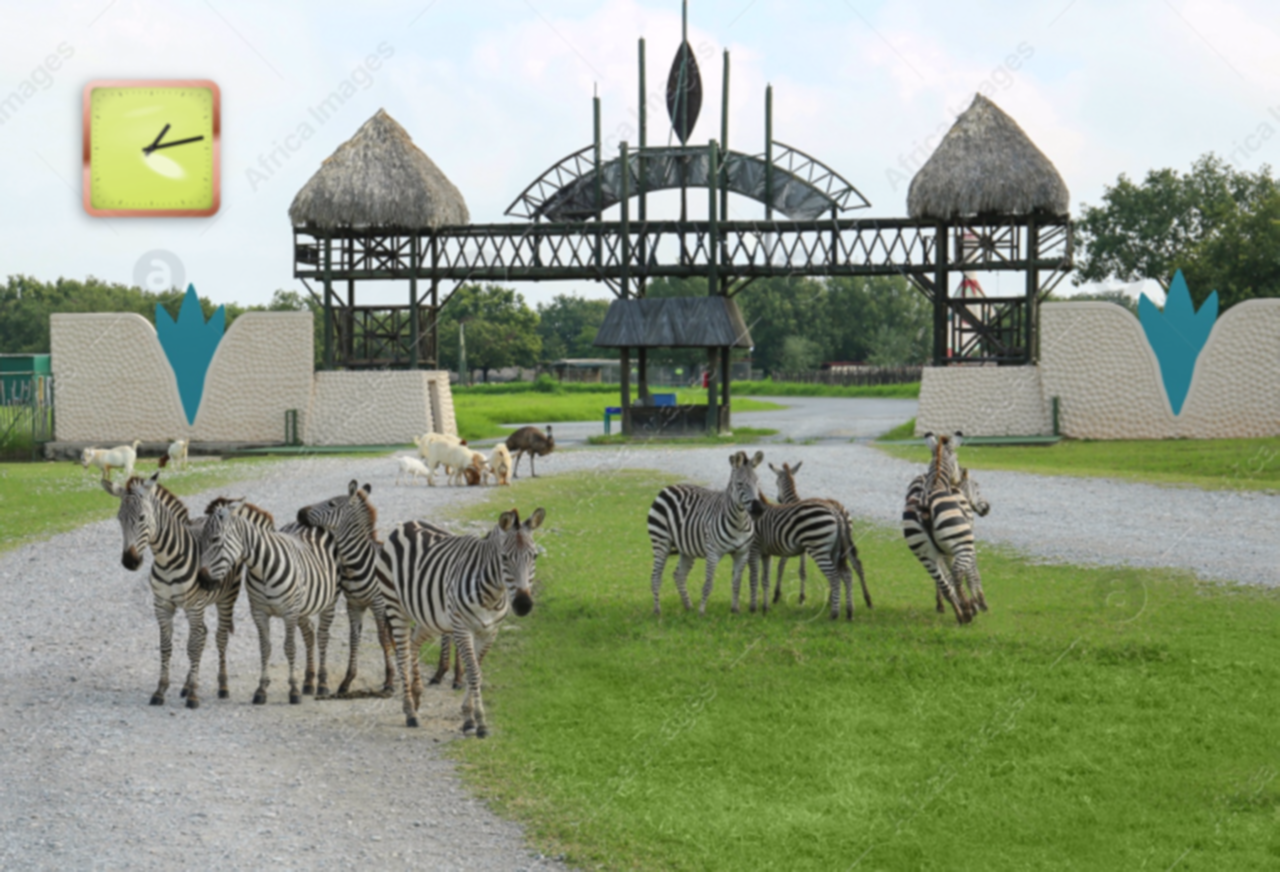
1.13
